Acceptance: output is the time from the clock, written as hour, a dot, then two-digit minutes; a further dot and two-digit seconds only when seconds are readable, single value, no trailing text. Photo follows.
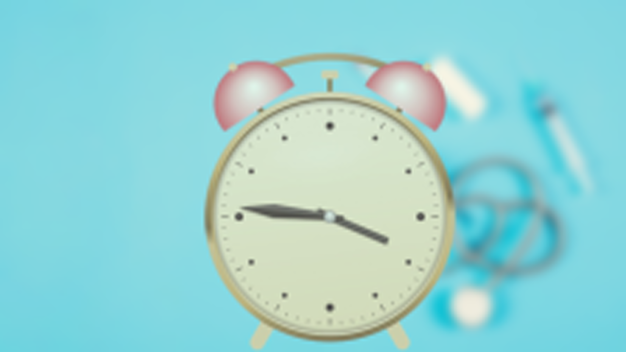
3.46
